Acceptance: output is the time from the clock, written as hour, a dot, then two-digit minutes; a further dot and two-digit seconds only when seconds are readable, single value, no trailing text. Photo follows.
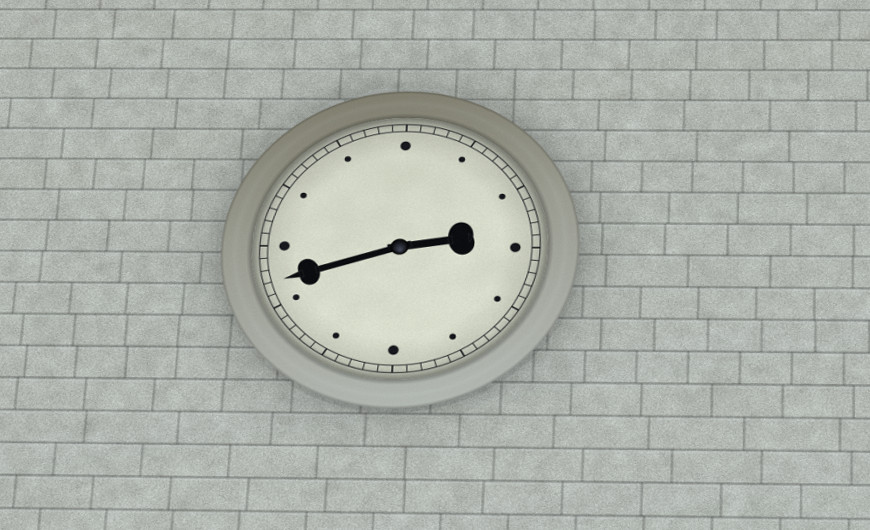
2.42
